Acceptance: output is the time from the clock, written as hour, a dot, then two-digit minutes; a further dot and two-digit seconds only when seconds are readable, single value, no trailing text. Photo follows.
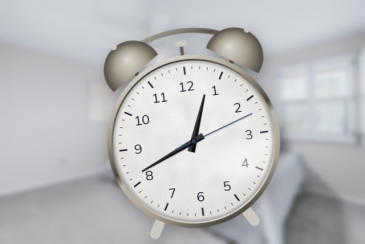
12.41.12
